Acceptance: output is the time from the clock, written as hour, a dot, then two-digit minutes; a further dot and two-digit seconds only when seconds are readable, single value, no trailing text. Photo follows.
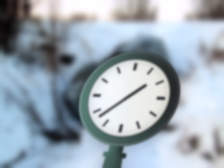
1.38
